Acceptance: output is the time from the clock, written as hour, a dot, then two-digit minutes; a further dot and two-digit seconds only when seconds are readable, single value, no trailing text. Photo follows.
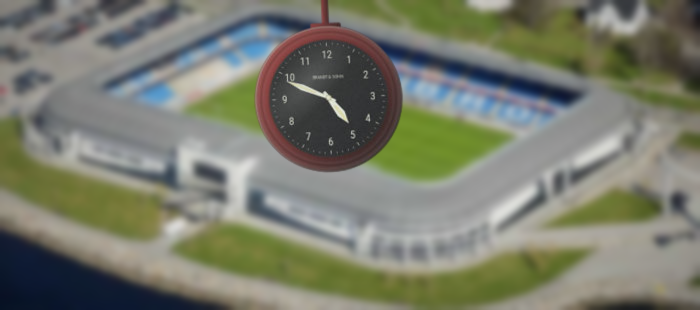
4.49
